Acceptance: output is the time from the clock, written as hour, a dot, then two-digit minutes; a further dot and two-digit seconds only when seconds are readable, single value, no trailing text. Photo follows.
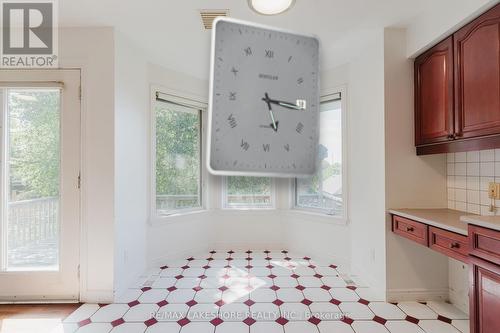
5.16
